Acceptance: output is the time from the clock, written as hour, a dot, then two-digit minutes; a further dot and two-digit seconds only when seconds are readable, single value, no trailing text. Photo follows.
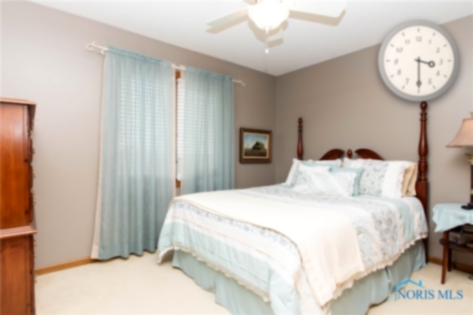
3.30
